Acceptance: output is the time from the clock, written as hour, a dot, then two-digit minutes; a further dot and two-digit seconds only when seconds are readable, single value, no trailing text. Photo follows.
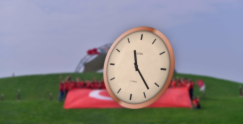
11.23
